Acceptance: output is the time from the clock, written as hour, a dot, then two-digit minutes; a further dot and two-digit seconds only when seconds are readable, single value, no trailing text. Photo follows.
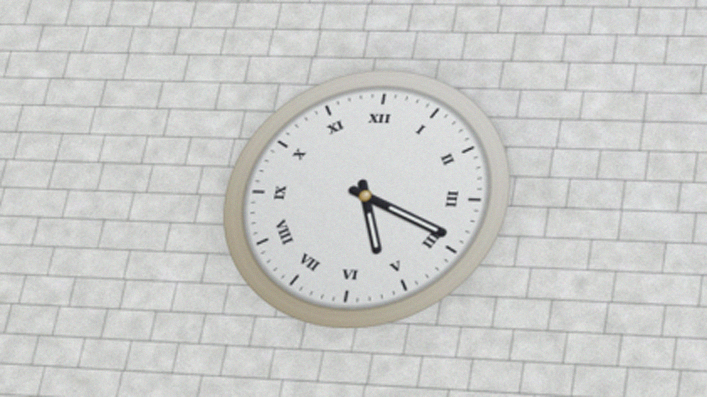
5.19
